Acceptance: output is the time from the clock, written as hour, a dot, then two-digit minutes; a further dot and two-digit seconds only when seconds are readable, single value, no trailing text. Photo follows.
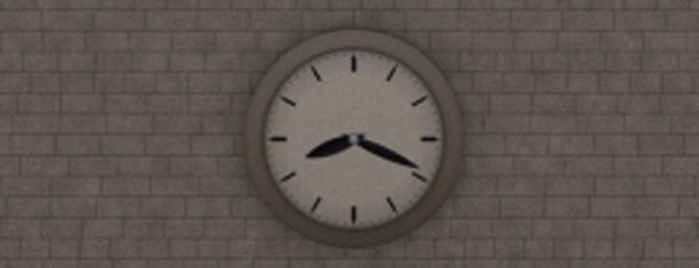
8.19
